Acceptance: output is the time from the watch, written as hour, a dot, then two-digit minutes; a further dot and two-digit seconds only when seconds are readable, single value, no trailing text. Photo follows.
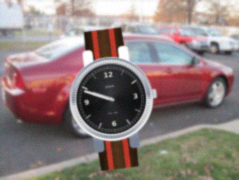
9.49
